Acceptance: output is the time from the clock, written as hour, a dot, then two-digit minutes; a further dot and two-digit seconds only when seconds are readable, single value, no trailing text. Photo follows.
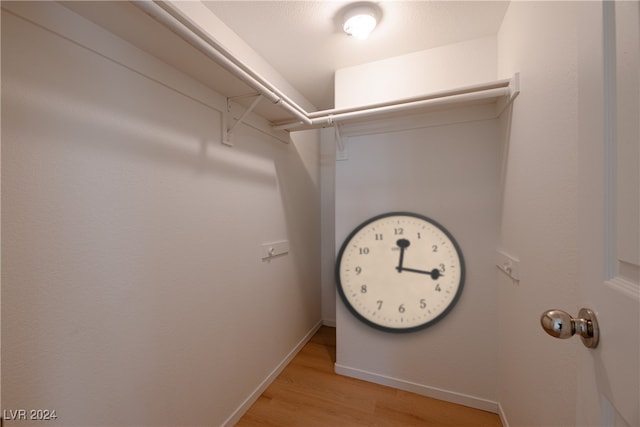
12.17
